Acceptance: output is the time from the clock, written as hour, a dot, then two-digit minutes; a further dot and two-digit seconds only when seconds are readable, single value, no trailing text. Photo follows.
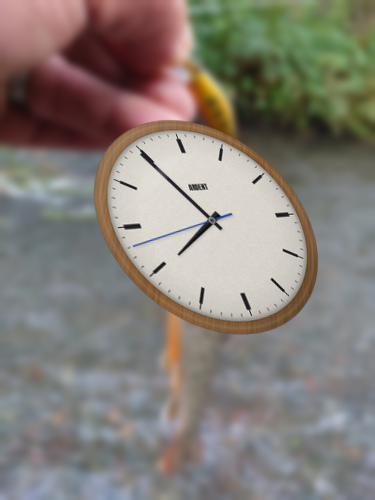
7.54.43
